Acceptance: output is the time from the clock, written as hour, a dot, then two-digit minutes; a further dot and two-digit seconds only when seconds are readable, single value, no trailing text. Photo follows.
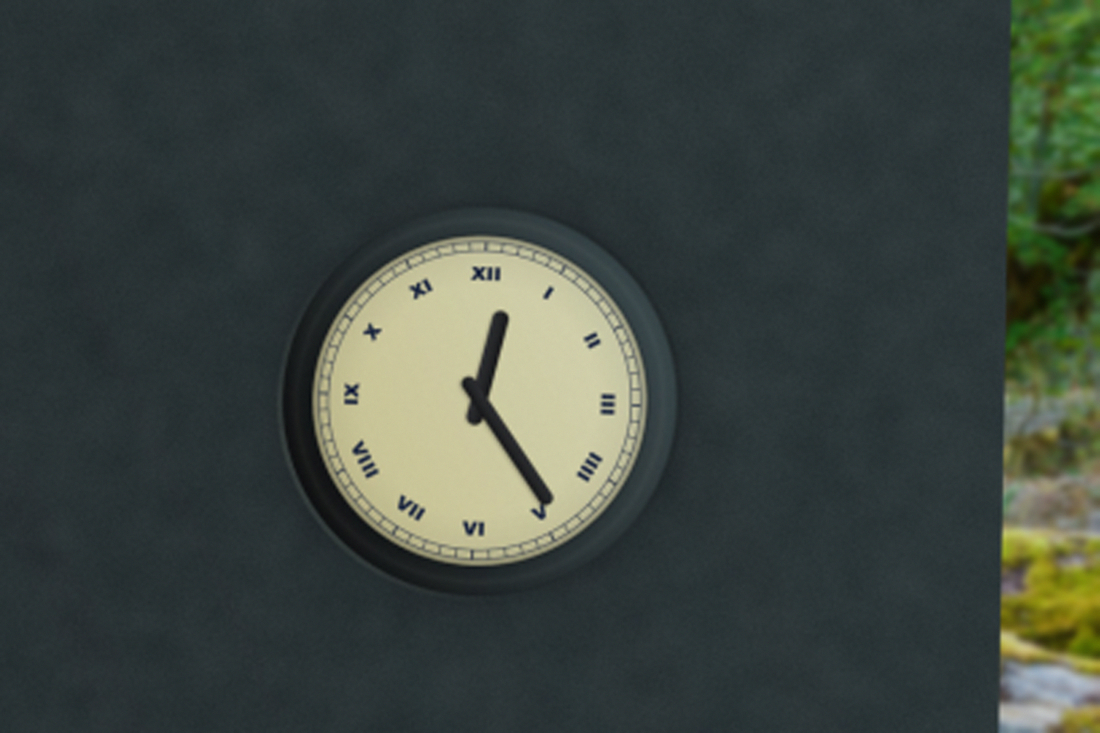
12.24
